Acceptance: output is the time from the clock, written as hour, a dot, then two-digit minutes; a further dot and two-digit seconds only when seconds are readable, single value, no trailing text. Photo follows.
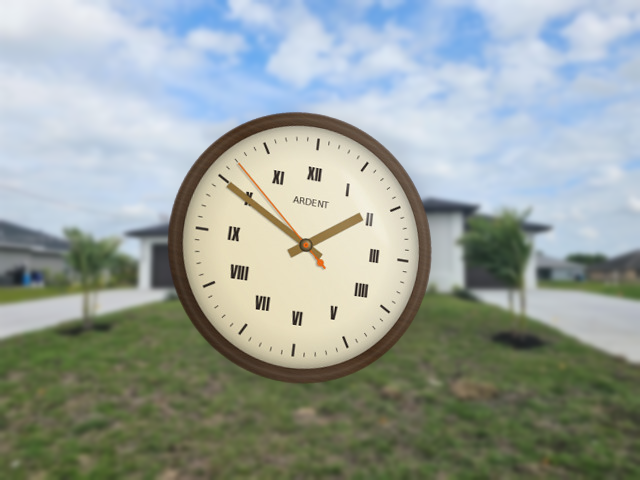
1.49.52
